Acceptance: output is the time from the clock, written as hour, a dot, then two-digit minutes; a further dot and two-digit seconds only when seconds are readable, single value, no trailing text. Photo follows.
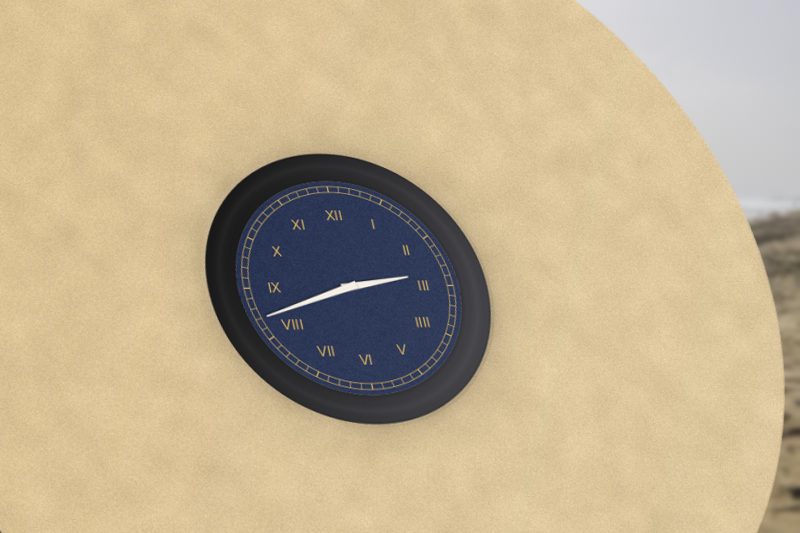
2.42
